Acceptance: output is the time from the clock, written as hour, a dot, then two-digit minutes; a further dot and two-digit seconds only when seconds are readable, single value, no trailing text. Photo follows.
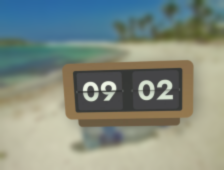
9.02
